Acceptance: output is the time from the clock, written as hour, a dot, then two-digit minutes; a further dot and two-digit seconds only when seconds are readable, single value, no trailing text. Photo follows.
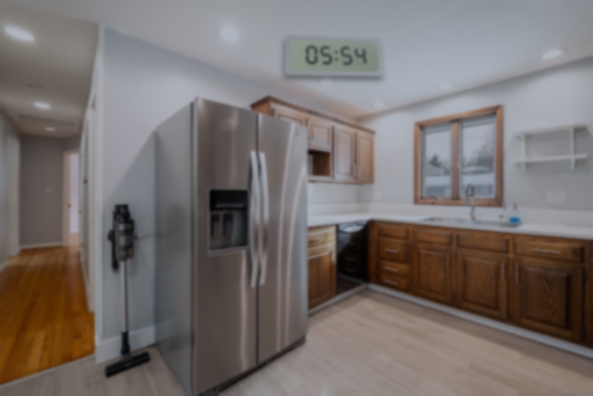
5.54
